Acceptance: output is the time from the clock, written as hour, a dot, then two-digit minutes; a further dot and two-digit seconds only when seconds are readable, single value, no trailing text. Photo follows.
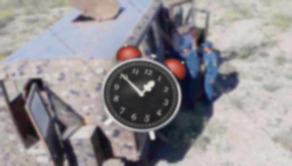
12.50
